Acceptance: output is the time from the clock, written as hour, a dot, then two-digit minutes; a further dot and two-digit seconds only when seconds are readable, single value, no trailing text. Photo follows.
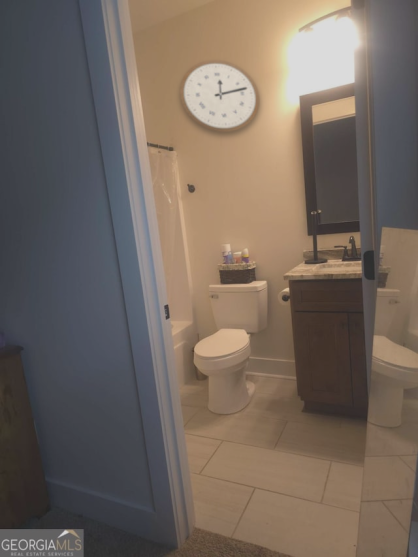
12.13
